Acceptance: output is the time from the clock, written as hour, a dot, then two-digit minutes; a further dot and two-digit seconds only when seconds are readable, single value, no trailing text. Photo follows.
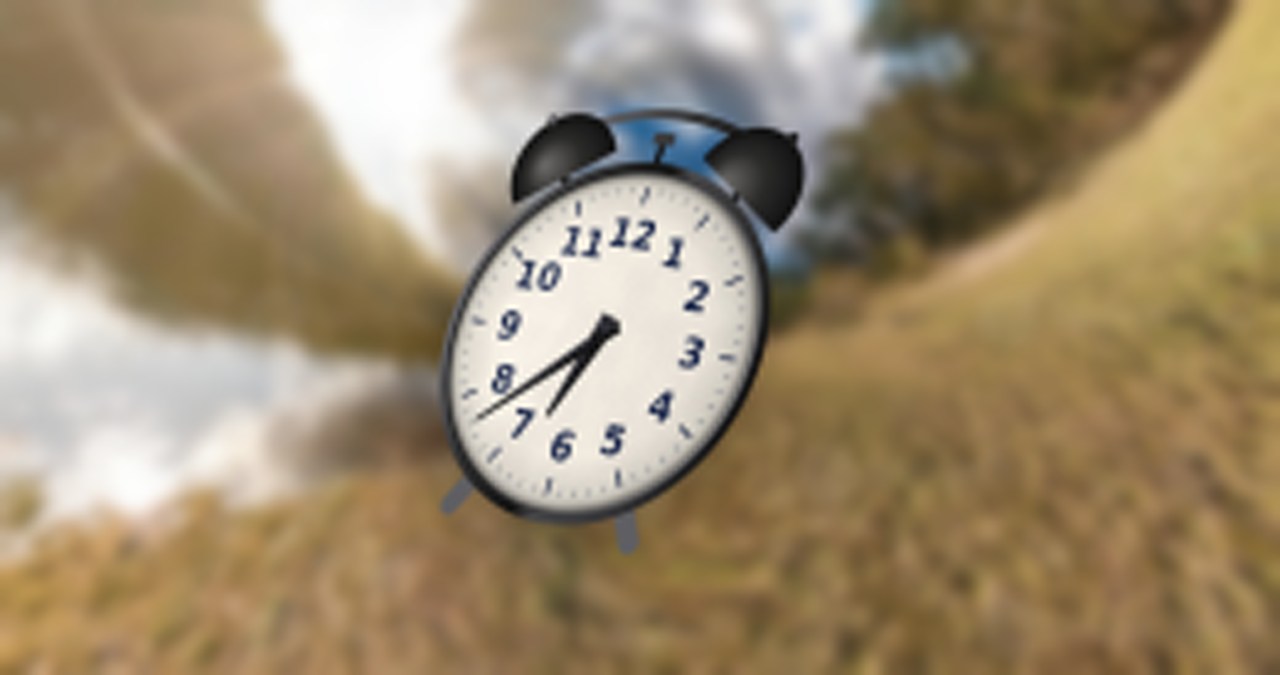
6.38
